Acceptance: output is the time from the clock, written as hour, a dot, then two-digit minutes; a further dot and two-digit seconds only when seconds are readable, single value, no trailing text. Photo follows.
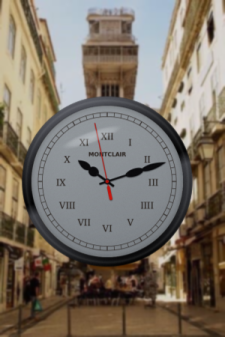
10.11.58
